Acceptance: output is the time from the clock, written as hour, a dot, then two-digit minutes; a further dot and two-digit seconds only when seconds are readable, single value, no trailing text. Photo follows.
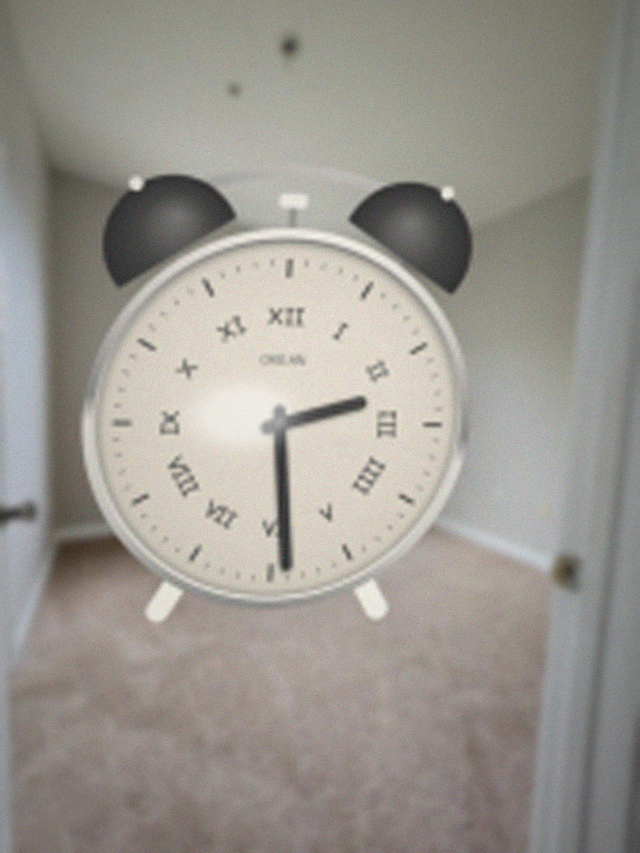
2.29
